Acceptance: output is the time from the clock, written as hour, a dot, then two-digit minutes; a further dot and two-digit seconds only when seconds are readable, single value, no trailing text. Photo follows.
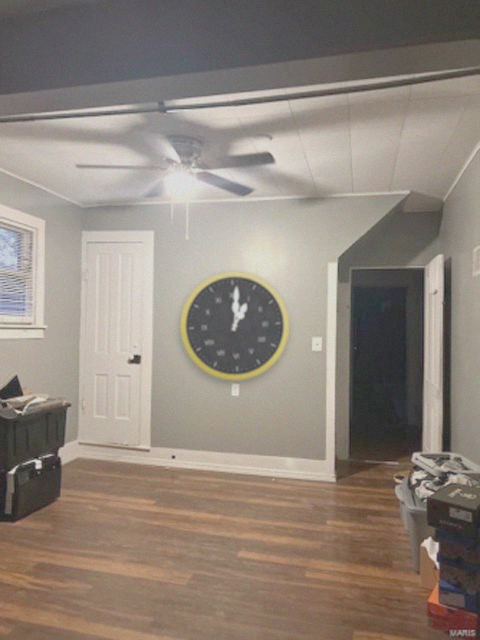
1.01
